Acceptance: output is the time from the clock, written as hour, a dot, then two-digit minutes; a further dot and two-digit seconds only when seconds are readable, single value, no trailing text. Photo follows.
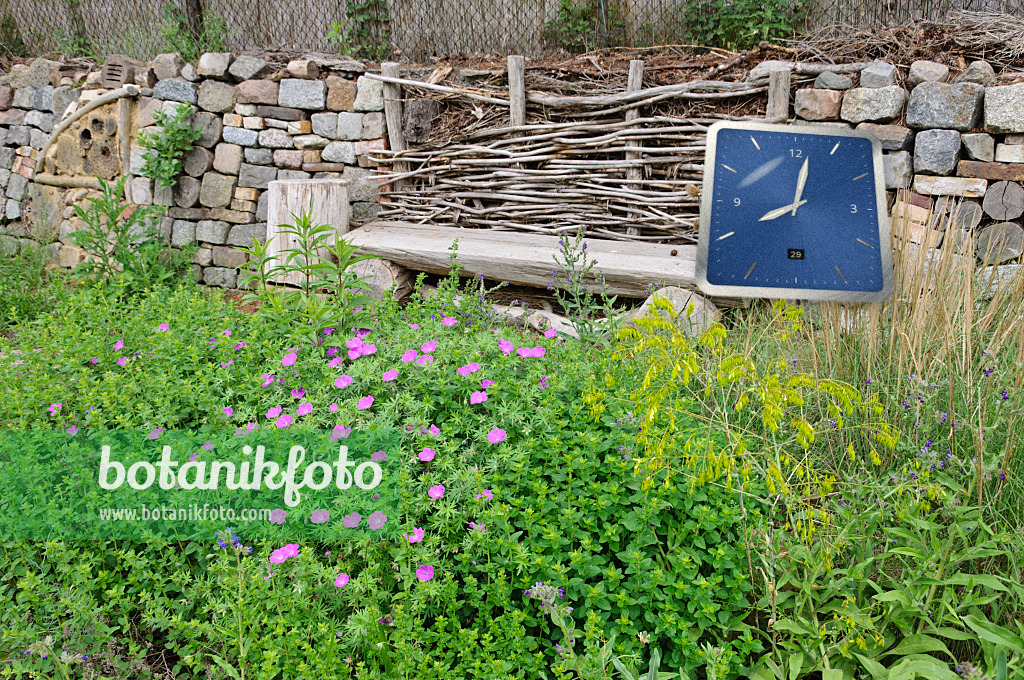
8.02
